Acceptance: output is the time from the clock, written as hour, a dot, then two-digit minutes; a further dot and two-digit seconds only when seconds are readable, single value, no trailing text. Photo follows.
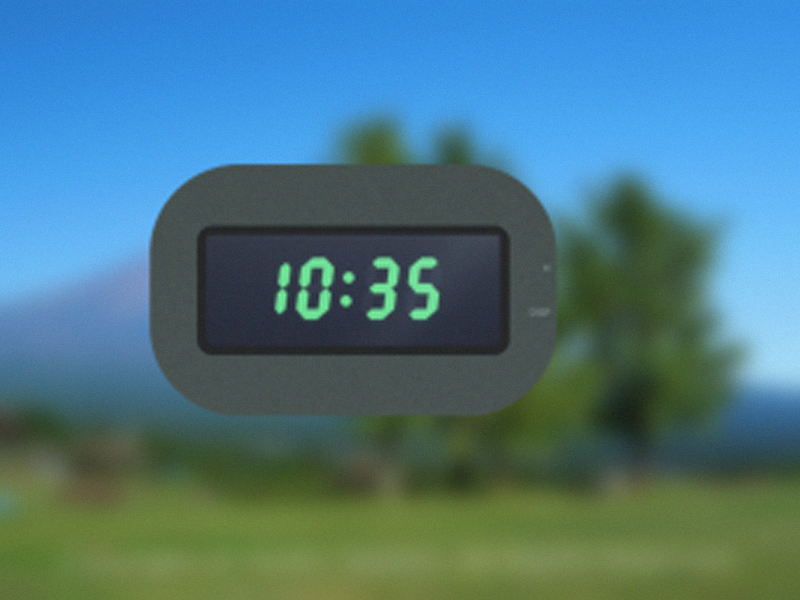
10.35
